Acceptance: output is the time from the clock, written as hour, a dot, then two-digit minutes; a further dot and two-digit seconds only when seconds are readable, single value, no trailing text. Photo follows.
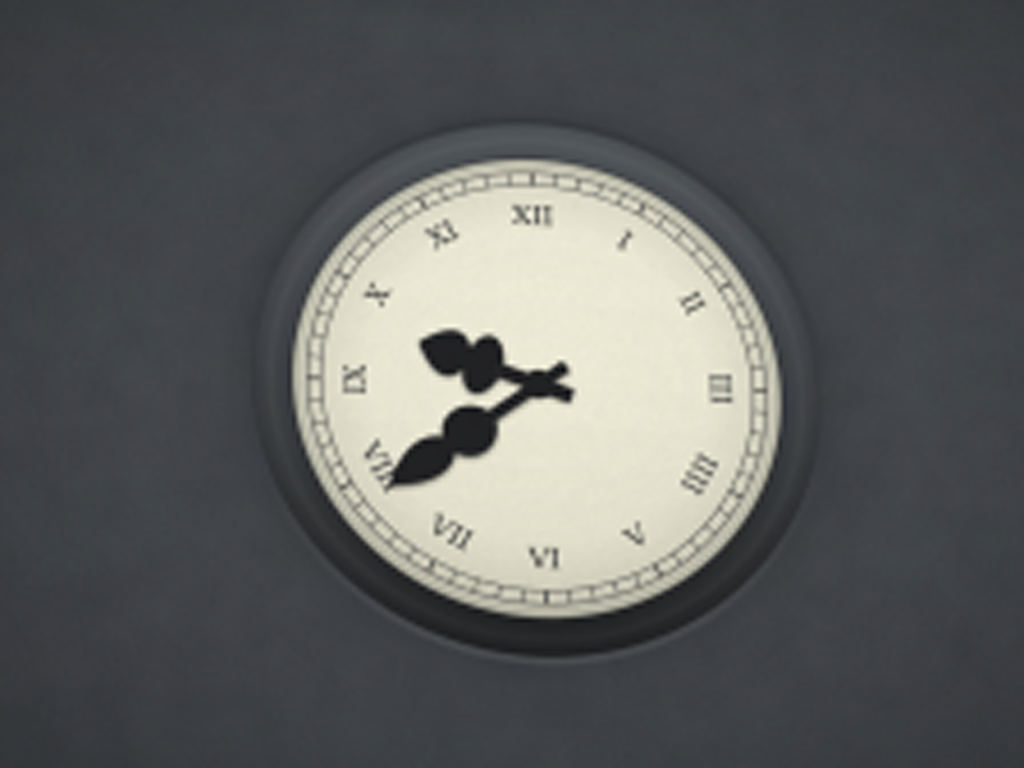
9.39
